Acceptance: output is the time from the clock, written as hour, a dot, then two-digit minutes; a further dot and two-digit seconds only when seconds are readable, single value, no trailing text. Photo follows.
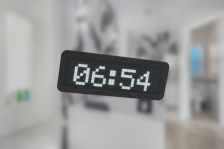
6.54
